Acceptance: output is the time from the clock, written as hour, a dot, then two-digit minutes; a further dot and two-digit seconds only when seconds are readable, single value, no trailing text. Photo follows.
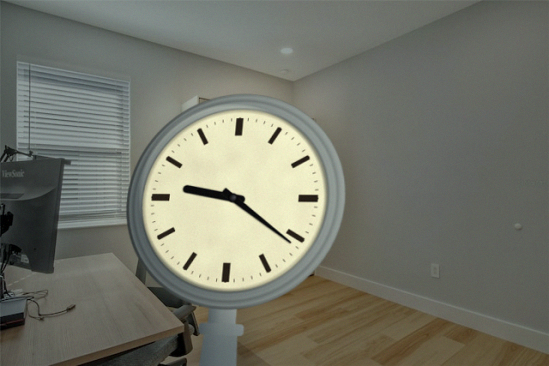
9.21
